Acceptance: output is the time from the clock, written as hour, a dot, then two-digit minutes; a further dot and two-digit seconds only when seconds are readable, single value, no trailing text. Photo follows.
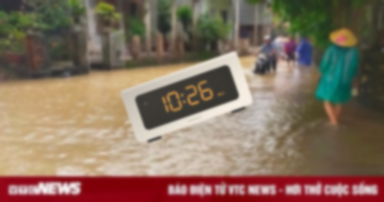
10.26
